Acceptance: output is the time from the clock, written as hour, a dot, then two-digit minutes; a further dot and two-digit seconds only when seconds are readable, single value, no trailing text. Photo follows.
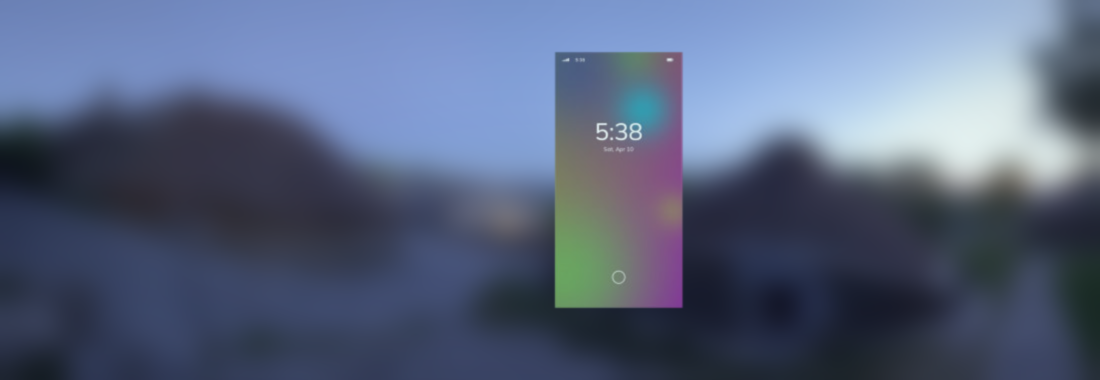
5.38
